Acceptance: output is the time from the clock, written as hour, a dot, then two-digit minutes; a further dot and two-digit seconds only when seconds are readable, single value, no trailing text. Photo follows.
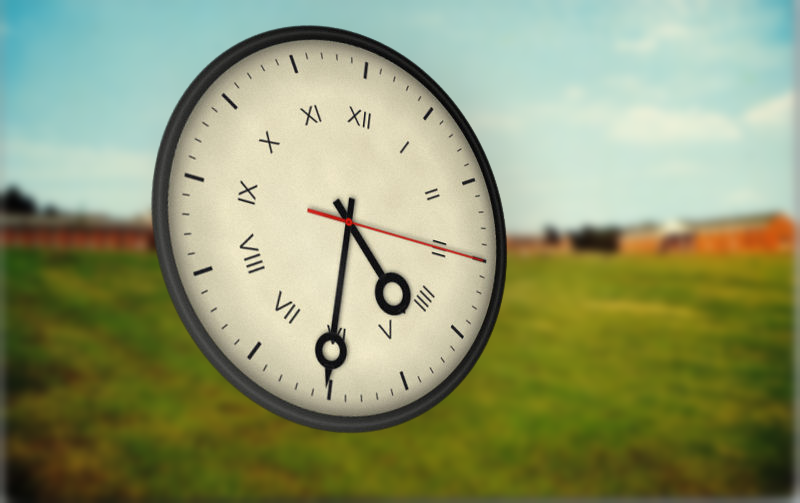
4.30.15
